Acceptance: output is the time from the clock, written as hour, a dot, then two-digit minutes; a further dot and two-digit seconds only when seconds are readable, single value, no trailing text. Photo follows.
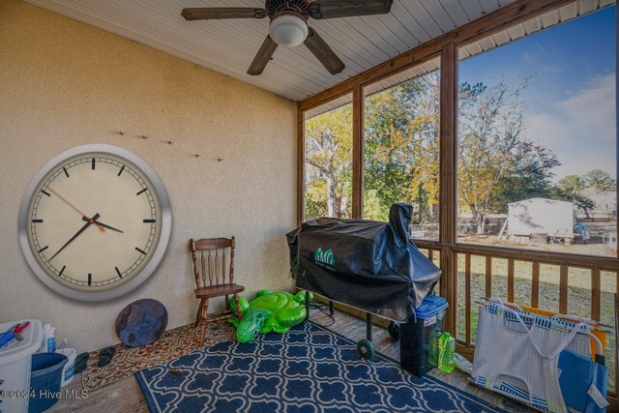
3.37.51
